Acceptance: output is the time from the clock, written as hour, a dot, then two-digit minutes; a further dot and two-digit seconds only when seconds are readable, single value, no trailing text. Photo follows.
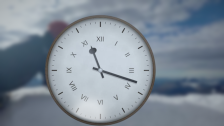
11.18
